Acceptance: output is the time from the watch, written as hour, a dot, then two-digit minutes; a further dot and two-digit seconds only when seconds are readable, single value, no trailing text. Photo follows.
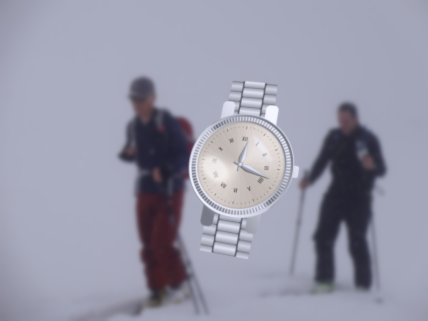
12.18
